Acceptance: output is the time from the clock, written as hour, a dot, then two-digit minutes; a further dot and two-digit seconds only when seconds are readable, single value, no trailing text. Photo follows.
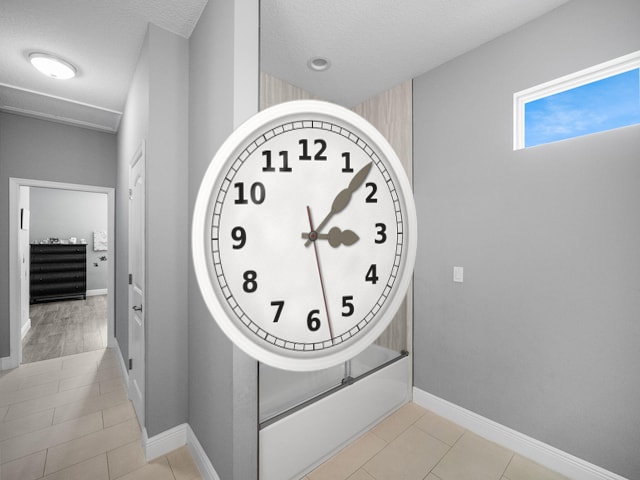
3.07.28
